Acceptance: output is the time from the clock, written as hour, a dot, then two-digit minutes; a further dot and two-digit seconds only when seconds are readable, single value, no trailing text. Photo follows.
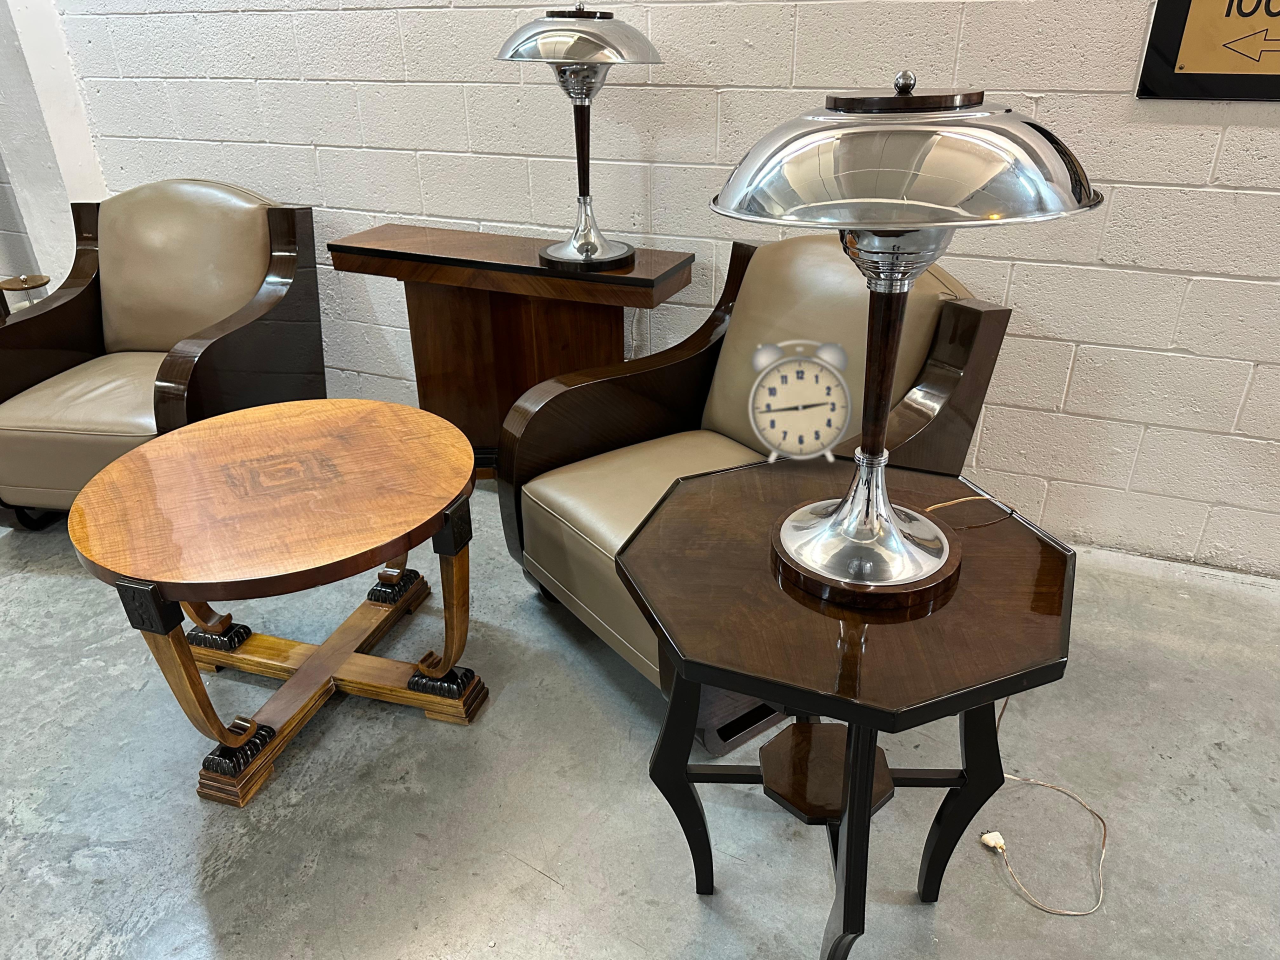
2.44
